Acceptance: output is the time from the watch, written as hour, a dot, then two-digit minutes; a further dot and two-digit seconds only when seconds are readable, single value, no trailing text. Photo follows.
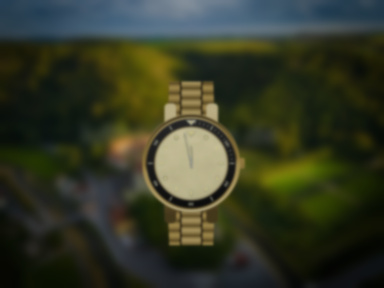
11.58
